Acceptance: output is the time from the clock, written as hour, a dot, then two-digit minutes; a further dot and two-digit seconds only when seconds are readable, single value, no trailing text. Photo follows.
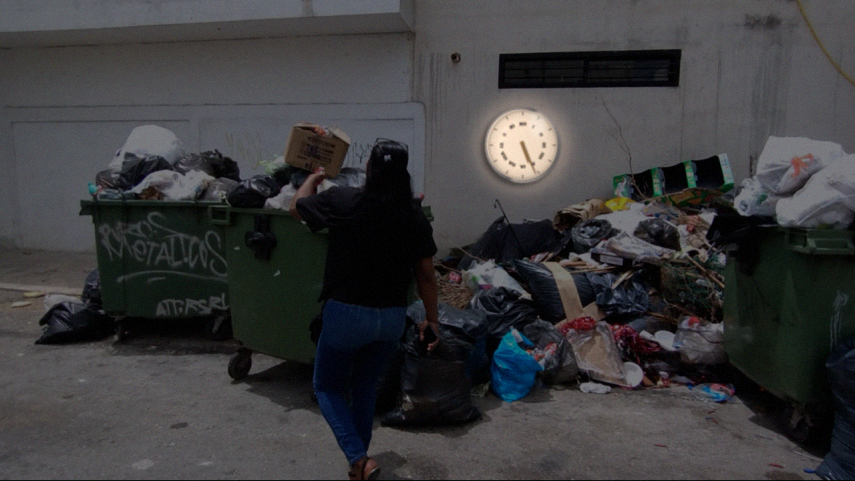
5.26
